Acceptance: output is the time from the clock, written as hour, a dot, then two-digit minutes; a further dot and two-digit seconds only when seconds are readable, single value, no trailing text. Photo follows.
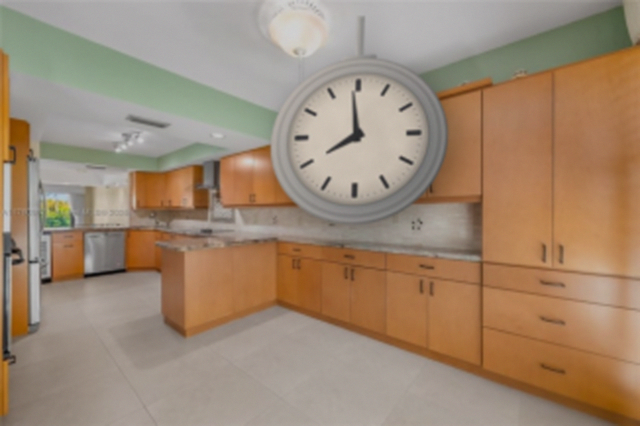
7.59
